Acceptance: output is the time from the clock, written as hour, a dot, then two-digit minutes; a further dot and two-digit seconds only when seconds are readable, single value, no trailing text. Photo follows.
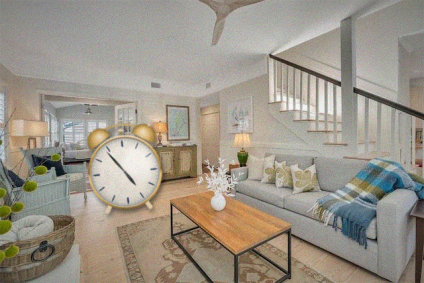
4.54
